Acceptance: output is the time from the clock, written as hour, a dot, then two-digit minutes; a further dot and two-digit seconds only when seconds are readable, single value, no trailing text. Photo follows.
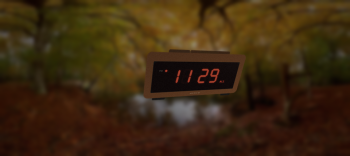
11.29
